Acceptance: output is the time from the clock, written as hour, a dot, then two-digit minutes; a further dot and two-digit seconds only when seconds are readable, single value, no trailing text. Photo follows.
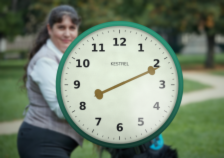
8.11
